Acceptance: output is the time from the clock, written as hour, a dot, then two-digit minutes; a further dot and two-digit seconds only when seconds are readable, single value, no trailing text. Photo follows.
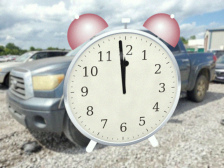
11.59
